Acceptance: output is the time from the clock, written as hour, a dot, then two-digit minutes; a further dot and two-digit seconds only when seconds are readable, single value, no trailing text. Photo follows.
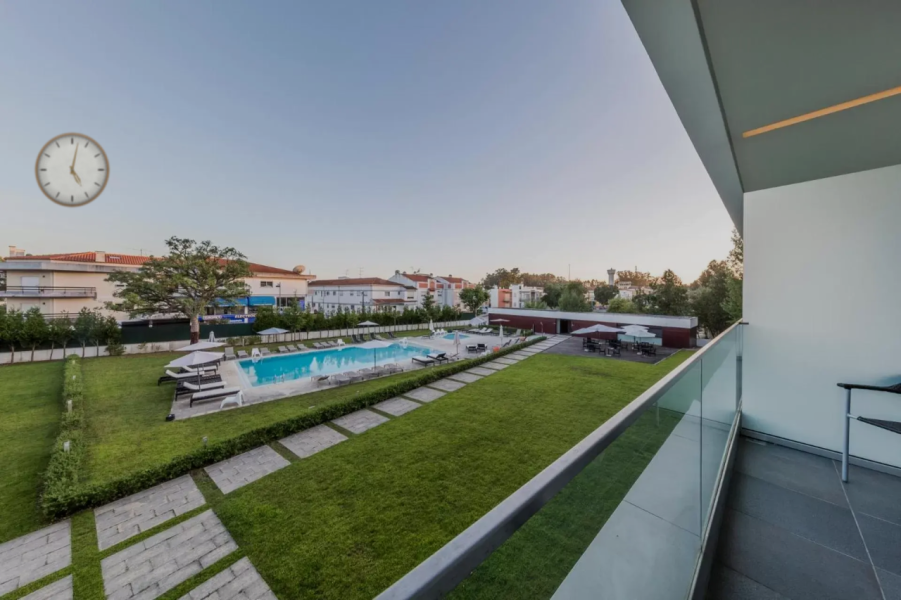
5.02
